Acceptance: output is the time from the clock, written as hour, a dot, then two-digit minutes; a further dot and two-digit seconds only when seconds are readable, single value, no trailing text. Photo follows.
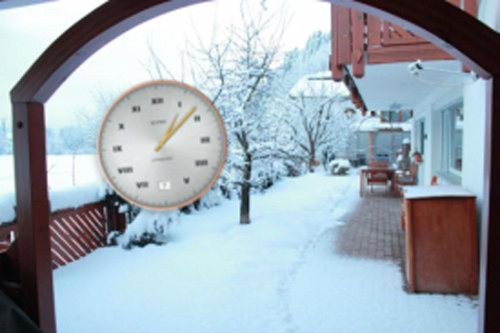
1.08
